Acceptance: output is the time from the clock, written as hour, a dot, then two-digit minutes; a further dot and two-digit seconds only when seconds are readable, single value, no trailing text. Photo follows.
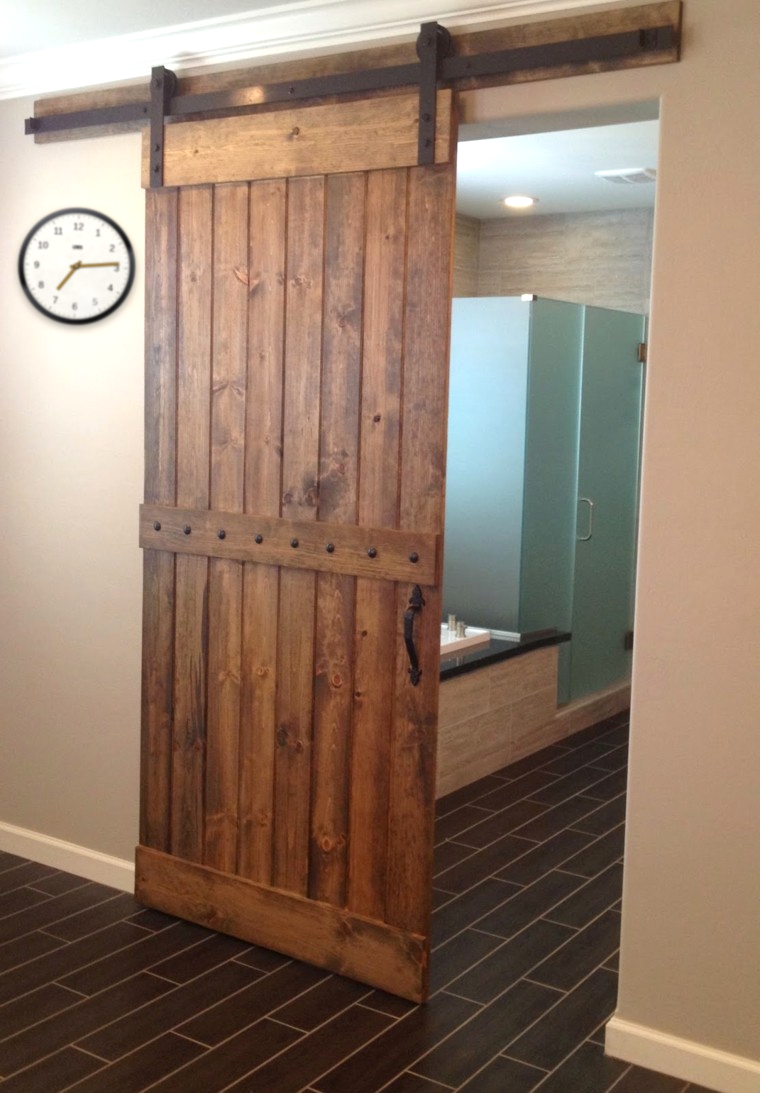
7.14
